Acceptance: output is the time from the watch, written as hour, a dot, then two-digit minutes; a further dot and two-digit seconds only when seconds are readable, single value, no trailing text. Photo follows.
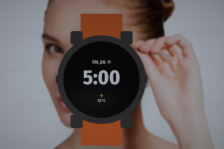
5.00
